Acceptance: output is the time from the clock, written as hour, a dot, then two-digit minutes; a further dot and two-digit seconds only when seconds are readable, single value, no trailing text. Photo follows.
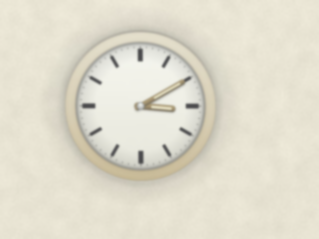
3.10
